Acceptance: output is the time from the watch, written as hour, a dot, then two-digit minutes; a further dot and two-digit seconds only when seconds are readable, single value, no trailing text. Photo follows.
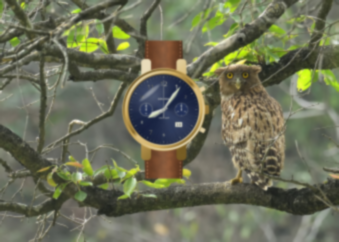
8.06
